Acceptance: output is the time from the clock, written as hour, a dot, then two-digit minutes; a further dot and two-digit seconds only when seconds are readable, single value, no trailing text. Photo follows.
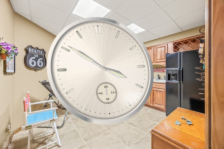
3.51
